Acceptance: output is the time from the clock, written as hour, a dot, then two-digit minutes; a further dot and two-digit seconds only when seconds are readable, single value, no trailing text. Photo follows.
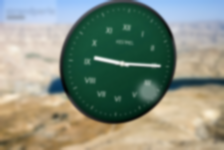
9.15
